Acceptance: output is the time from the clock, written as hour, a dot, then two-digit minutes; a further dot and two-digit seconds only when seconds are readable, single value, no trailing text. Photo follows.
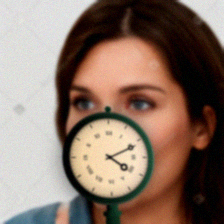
4.11
